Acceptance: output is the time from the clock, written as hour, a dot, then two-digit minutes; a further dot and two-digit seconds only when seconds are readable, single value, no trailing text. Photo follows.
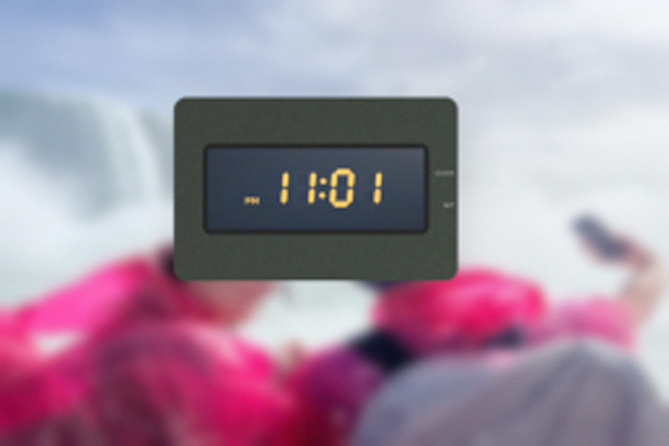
11.01
